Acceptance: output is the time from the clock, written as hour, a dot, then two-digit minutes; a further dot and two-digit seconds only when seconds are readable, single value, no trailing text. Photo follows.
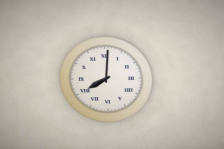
8.01
